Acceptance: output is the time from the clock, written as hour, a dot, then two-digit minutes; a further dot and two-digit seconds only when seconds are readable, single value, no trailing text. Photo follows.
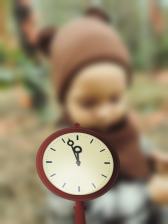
11.57
